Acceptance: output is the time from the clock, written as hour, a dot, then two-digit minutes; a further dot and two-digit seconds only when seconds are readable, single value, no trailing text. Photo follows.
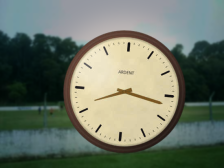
8.17
